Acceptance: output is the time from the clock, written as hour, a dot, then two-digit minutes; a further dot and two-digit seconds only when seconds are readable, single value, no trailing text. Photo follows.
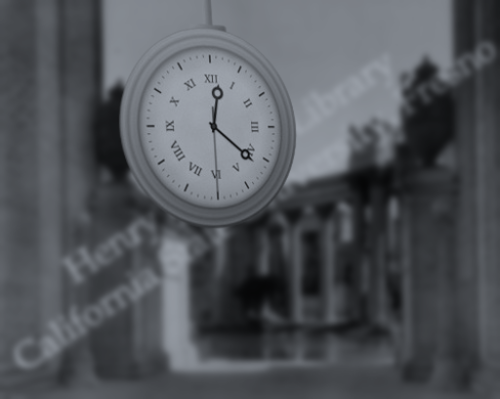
12.21.30
